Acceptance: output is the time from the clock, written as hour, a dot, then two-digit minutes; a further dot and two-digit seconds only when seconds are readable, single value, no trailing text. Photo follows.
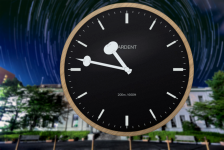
10.47
